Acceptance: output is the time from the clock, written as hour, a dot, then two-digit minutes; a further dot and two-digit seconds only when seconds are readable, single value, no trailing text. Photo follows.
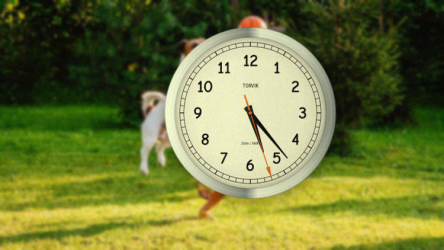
5.23.27
